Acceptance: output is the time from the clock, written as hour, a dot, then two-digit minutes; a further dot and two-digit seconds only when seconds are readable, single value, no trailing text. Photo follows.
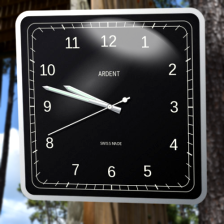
9.47.41
